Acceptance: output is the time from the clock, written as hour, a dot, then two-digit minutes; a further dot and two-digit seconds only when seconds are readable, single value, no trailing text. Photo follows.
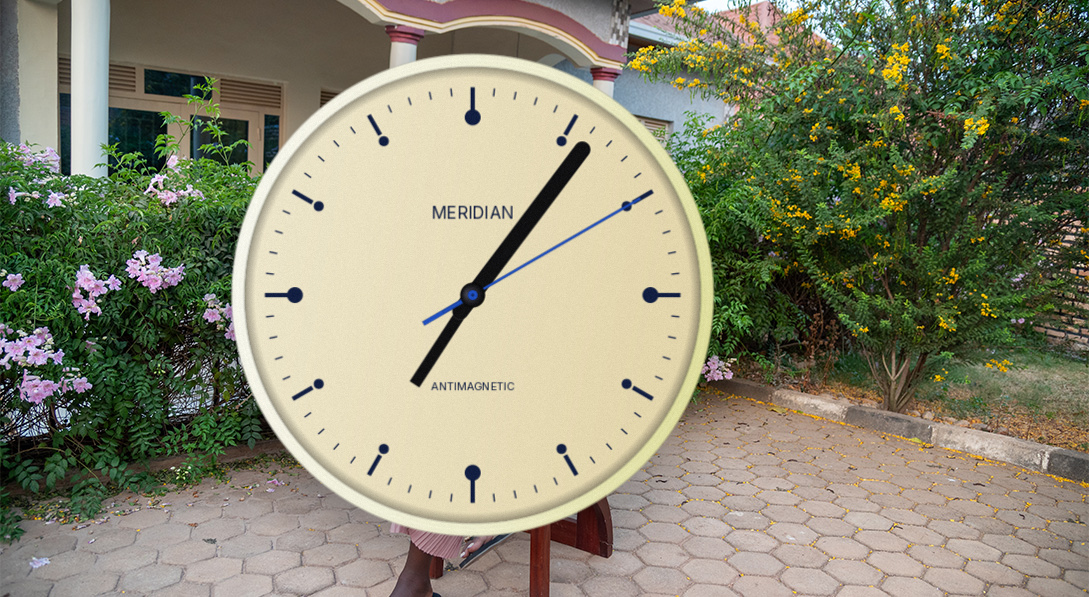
7.06.10
